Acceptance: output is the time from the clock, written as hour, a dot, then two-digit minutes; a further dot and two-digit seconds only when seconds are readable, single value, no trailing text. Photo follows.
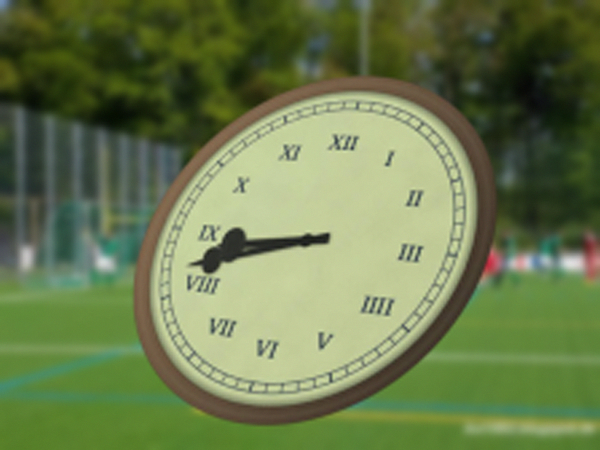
8.42
